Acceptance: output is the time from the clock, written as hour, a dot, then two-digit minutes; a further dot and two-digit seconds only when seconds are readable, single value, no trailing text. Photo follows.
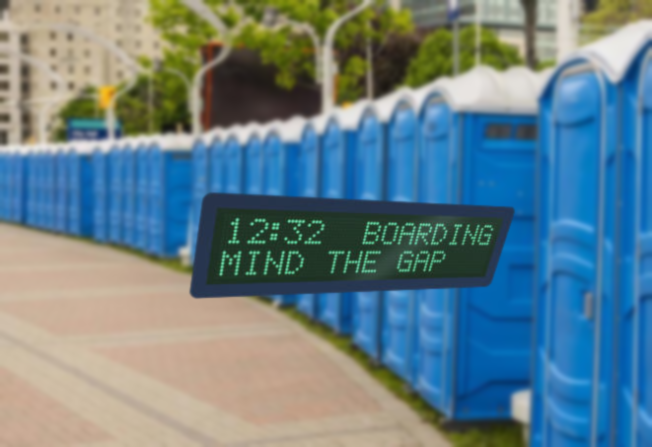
12.32
